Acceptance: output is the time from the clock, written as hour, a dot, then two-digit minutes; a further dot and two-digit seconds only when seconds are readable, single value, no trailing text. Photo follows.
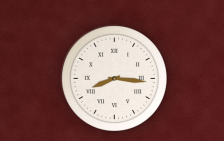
8.16
